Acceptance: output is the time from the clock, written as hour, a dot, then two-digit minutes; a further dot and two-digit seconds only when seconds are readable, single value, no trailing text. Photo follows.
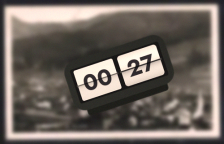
0.27
